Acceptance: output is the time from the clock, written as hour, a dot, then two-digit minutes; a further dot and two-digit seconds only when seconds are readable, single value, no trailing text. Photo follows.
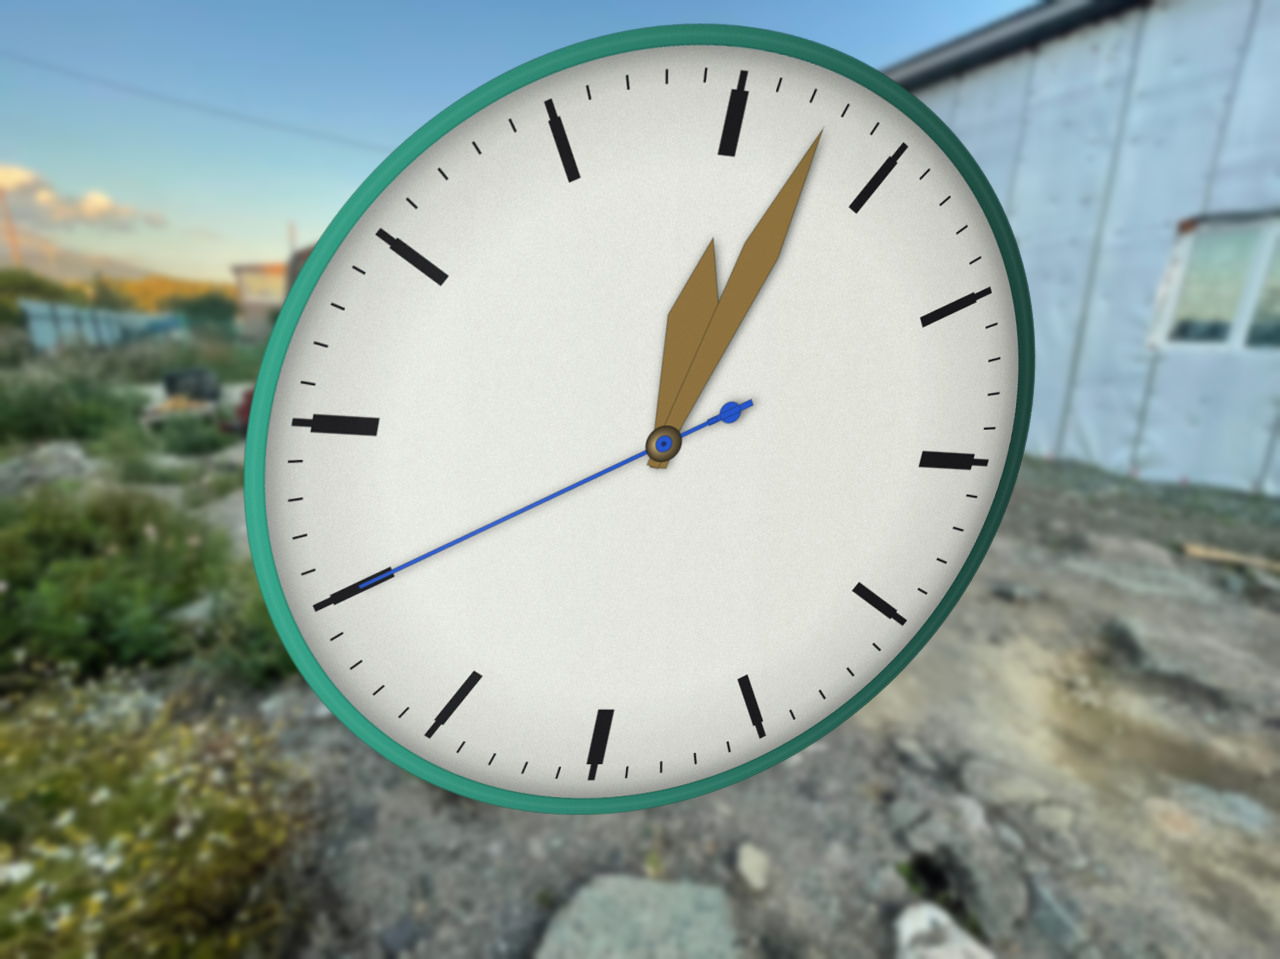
12.02.40
